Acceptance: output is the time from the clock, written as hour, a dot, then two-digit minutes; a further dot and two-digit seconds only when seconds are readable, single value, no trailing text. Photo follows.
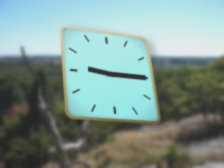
9.15
